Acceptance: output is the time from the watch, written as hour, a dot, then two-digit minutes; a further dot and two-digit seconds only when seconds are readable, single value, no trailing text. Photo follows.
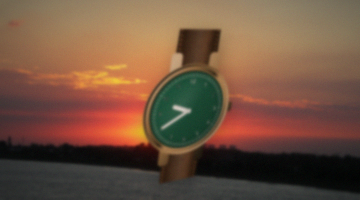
9.40
